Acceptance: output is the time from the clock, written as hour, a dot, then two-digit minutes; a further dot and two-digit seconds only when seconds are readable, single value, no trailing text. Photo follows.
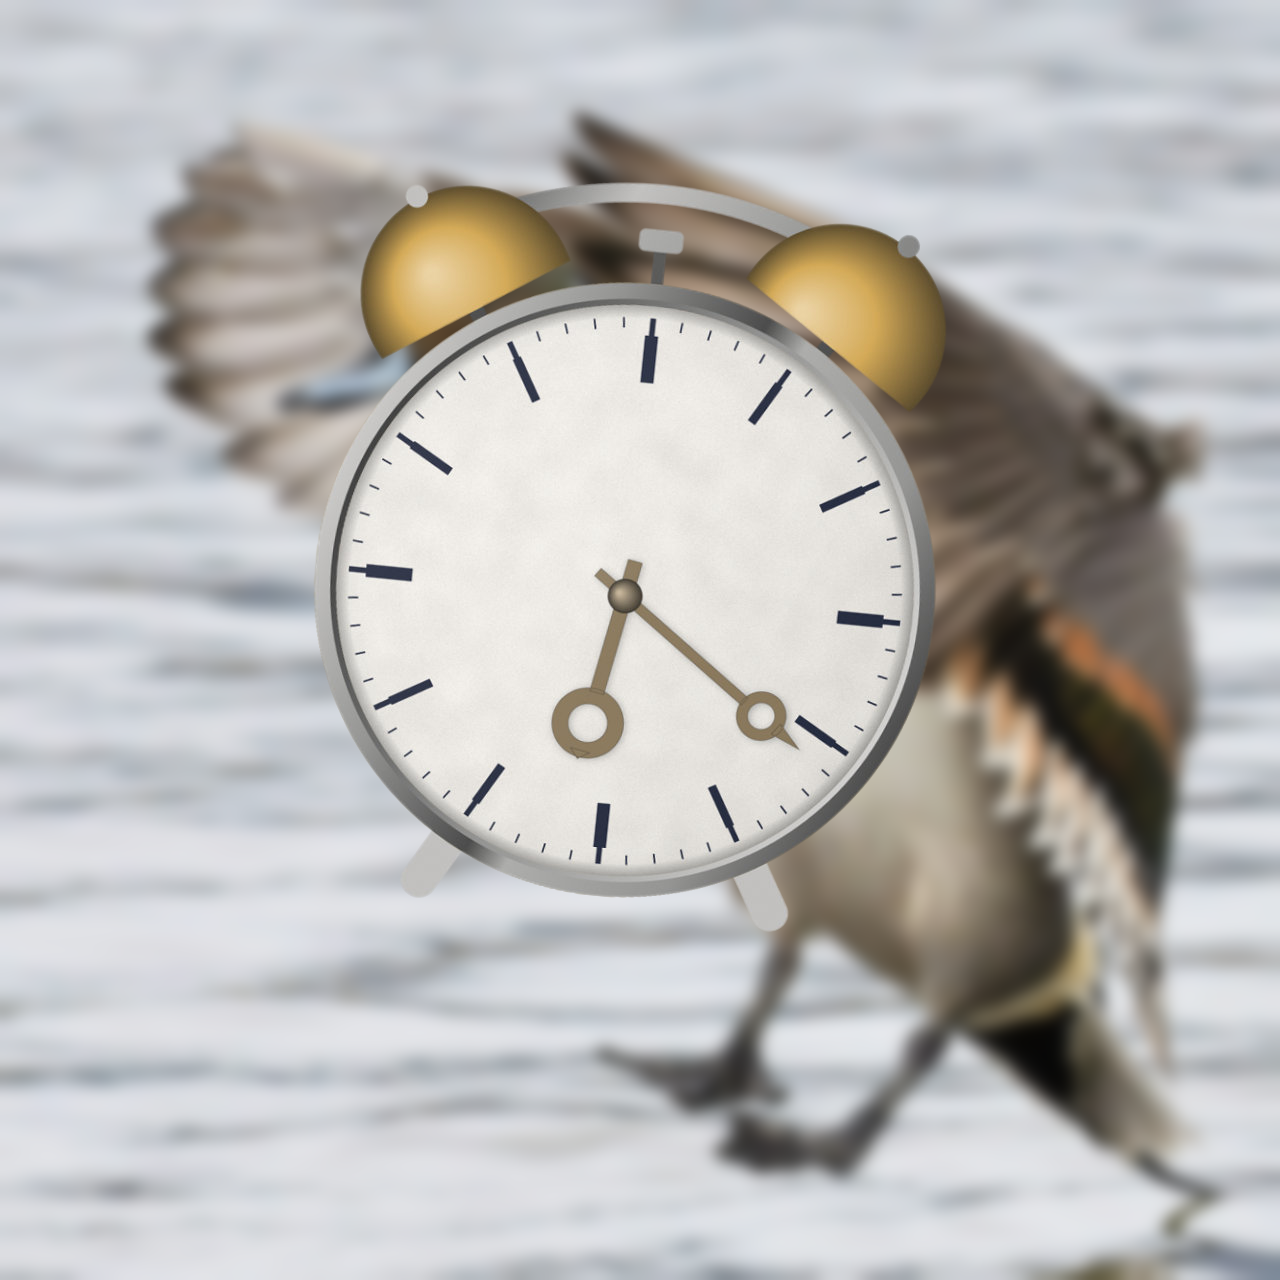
6.21
